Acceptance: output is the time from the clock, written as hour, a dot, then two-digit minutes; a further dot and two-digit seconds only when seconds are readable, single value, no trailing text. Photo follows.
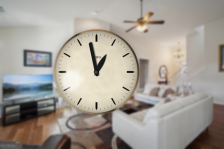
12.58
